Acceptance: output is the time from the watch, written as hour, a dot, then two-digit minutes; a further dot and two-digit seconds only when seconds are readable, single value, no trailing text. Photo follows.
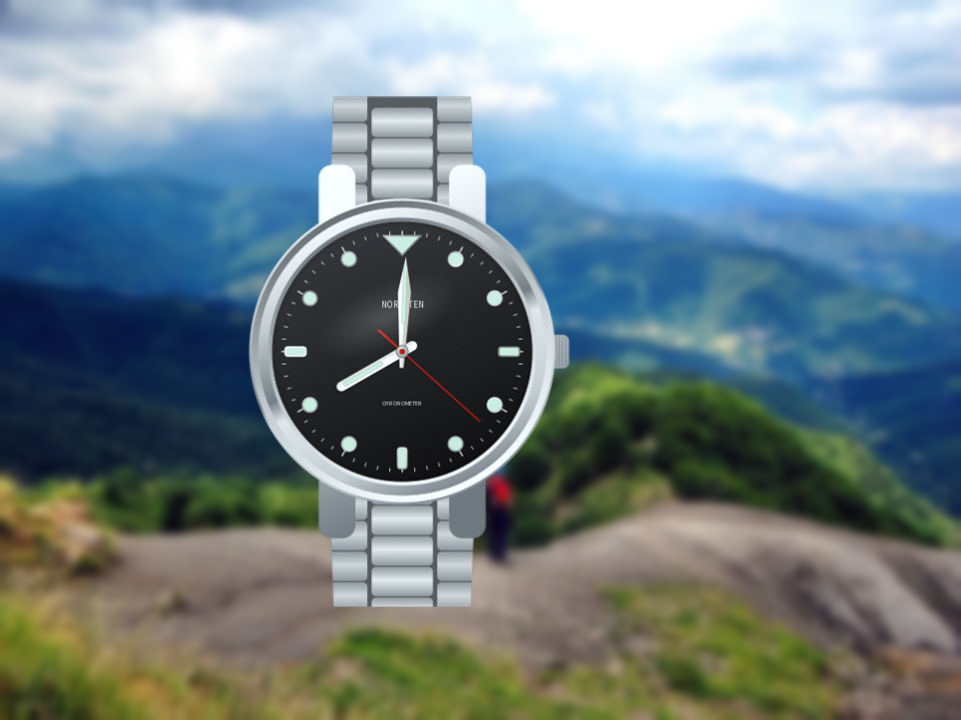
8.00.22
